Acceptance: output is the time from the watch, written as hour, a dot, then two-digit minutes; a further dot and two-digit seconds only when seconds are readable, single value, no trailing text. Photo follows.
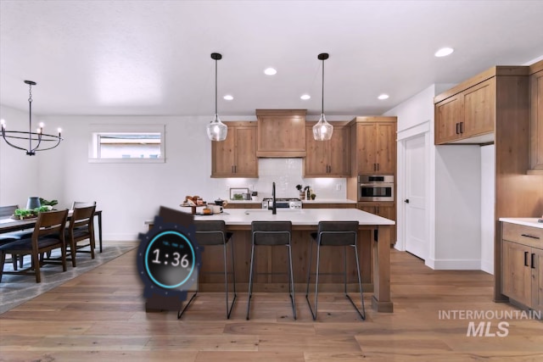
1.36
